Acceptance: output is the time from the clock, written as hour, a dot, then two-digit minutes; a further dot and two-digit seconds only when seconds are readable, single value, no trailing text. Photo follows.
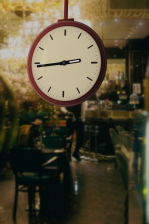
2.44
